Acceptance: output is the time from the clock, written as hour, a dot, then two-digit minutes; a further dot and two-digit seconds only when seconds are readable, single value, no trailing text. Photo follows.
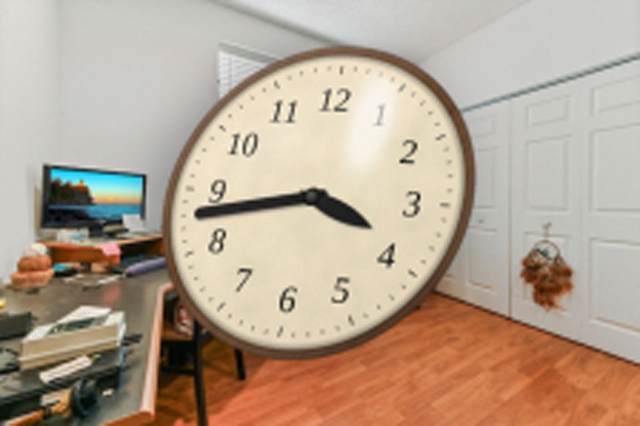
3.43
